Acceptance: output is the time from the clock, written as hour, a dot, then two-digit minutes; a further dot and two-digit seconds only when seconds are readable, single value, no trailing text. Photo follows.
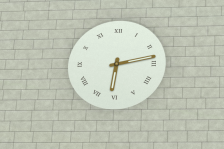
6.13
